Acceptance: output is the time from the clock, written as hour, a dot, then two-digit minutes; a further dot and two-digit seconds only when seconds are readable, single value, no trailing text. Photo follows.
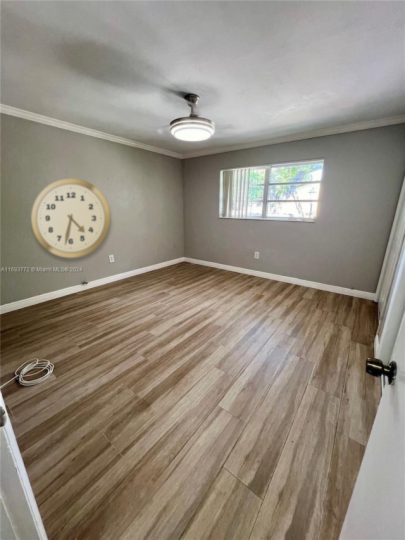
4.32
